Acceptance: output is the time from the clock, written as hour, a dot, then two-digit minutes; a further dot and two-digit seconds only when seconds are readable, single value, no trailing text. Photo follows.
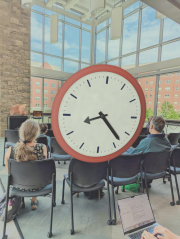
8.23
